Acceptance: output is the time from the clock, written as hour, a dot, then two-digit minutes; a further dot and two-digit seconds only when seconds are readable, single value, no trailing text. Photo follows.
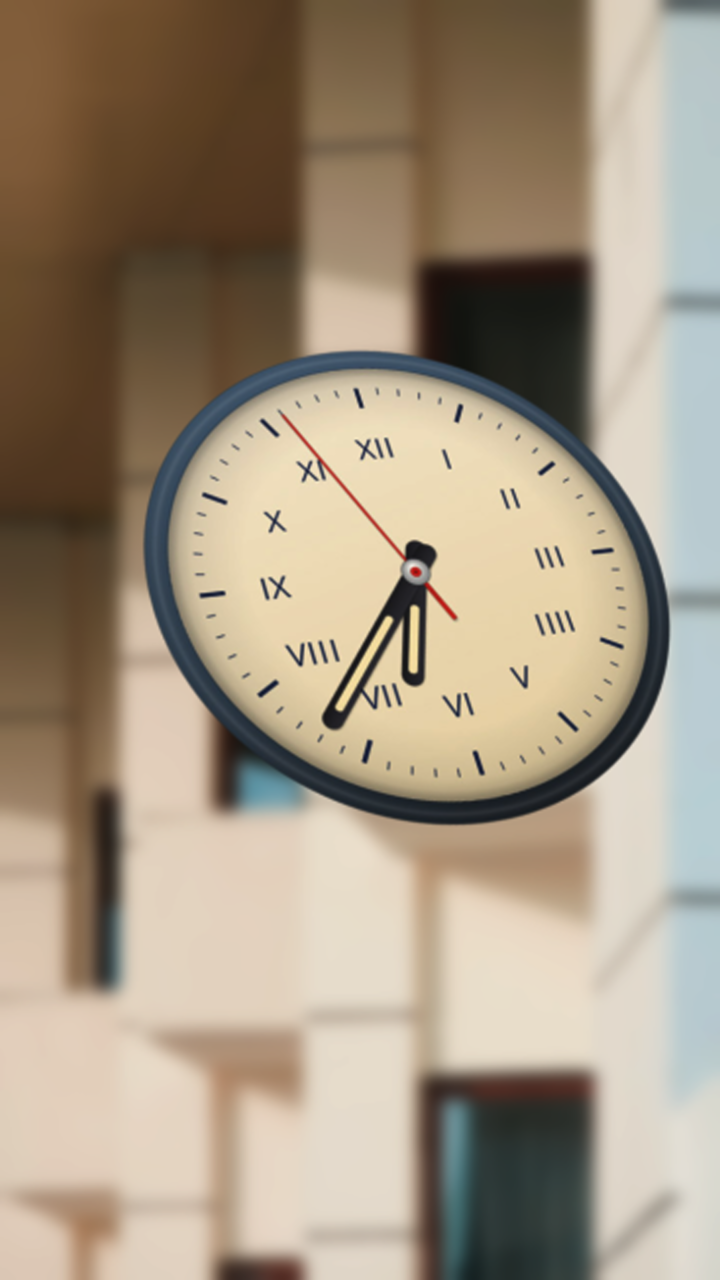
6.36.56
